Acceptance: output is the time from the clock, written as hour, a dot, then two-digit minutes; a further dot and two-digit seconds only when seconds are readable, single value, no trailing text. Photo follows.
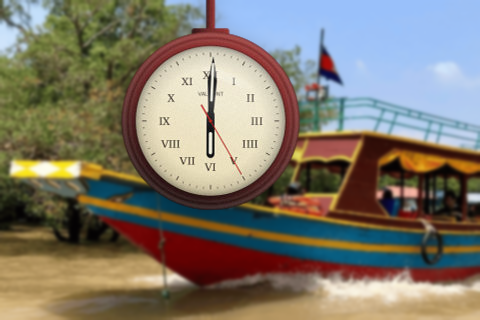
6.00.25
